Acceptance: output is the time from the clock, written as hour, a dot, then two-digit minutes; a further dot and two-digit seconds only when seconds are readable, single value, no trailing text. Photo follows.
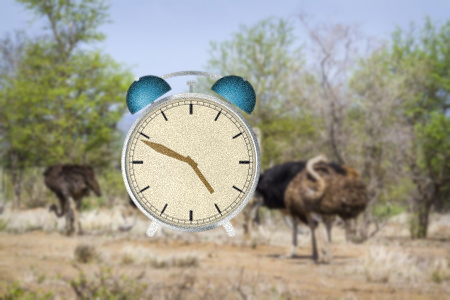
4.49
